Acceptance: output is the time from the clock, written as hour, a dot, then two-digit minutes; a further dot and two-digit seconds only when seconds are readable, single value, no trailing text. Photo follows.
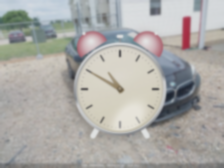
10.50
